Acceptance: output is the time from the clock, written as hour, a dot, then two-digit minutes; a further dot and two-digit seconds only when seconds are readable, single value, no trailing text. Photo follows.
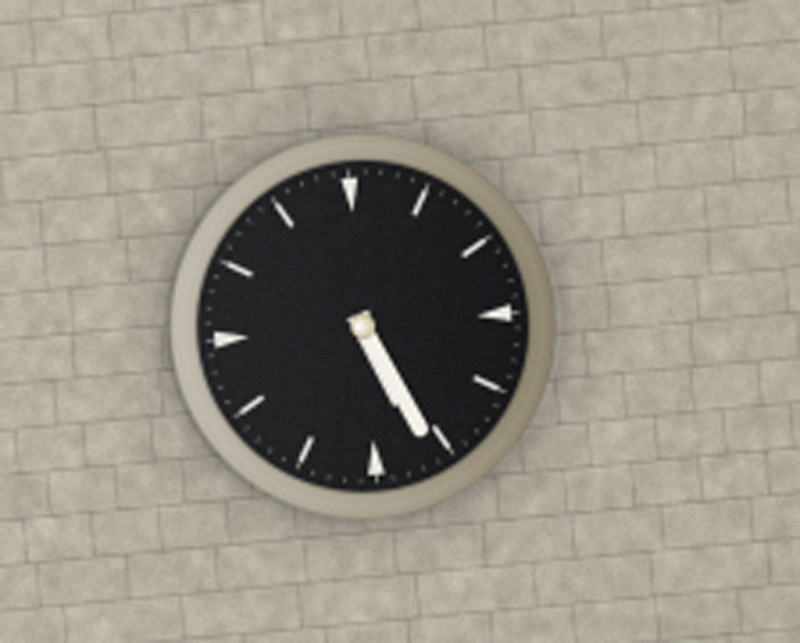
5.26
